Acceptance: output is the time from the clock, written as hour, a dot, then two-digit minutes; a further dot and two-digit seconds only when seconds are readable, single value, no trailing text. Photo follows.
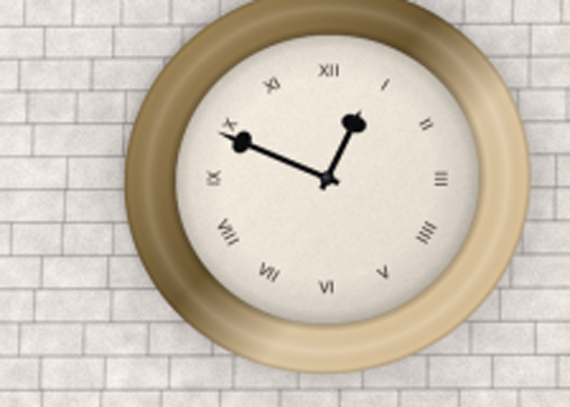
12.49
